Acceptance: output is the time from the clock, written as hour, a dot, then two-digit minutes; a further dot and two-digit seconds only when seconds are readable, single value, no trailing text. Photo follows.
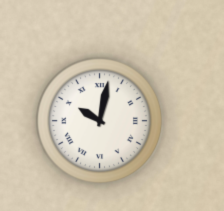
10.02
